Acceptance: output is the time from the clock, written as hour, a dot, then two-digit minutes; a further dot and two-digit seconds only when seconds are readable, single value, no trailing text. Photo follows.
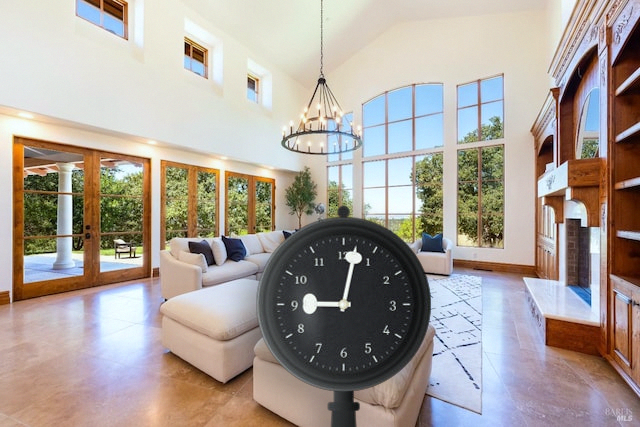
9.02
